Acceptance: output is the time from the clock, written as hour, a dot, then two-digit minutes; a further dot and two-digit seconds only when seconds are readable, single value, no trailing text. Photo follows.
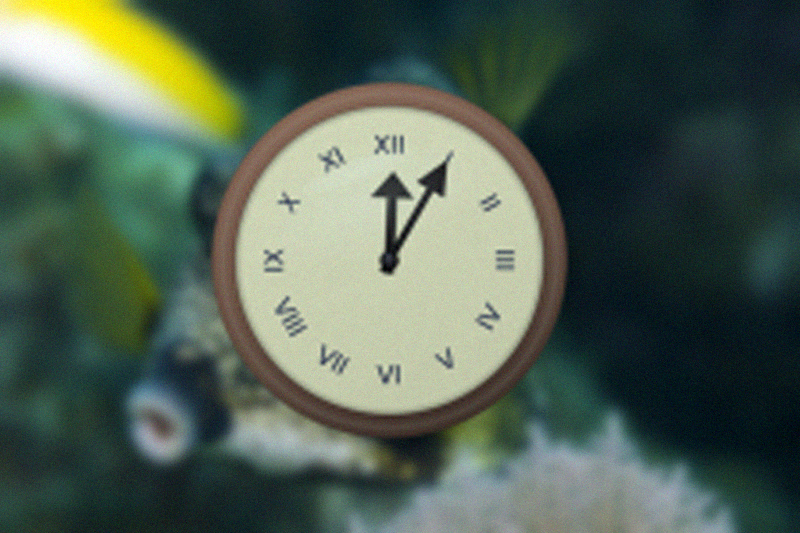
12.05
